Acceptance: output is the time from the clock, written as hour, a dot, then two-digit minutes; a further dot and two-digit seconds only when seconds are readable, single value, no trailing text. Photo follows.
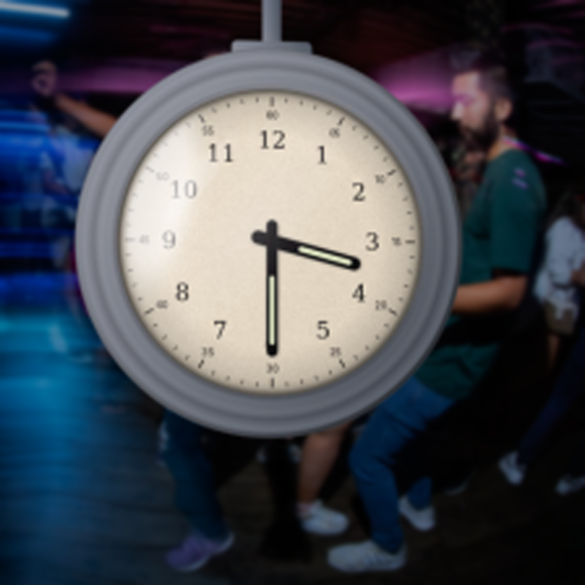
3.30
